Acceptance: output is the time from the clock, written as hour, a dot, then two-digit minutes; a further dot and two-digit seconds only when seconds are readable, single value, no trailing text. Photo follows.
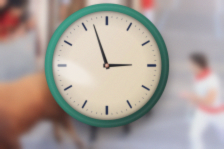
2.57
